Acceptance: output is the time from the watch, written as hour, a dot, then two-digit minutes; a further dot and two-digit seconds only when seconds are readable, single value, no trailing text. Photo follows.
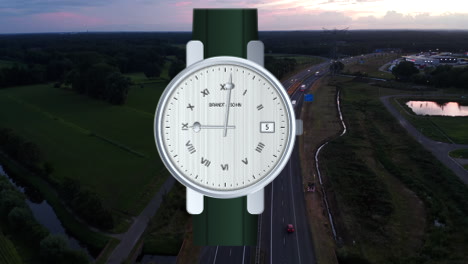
9.01
